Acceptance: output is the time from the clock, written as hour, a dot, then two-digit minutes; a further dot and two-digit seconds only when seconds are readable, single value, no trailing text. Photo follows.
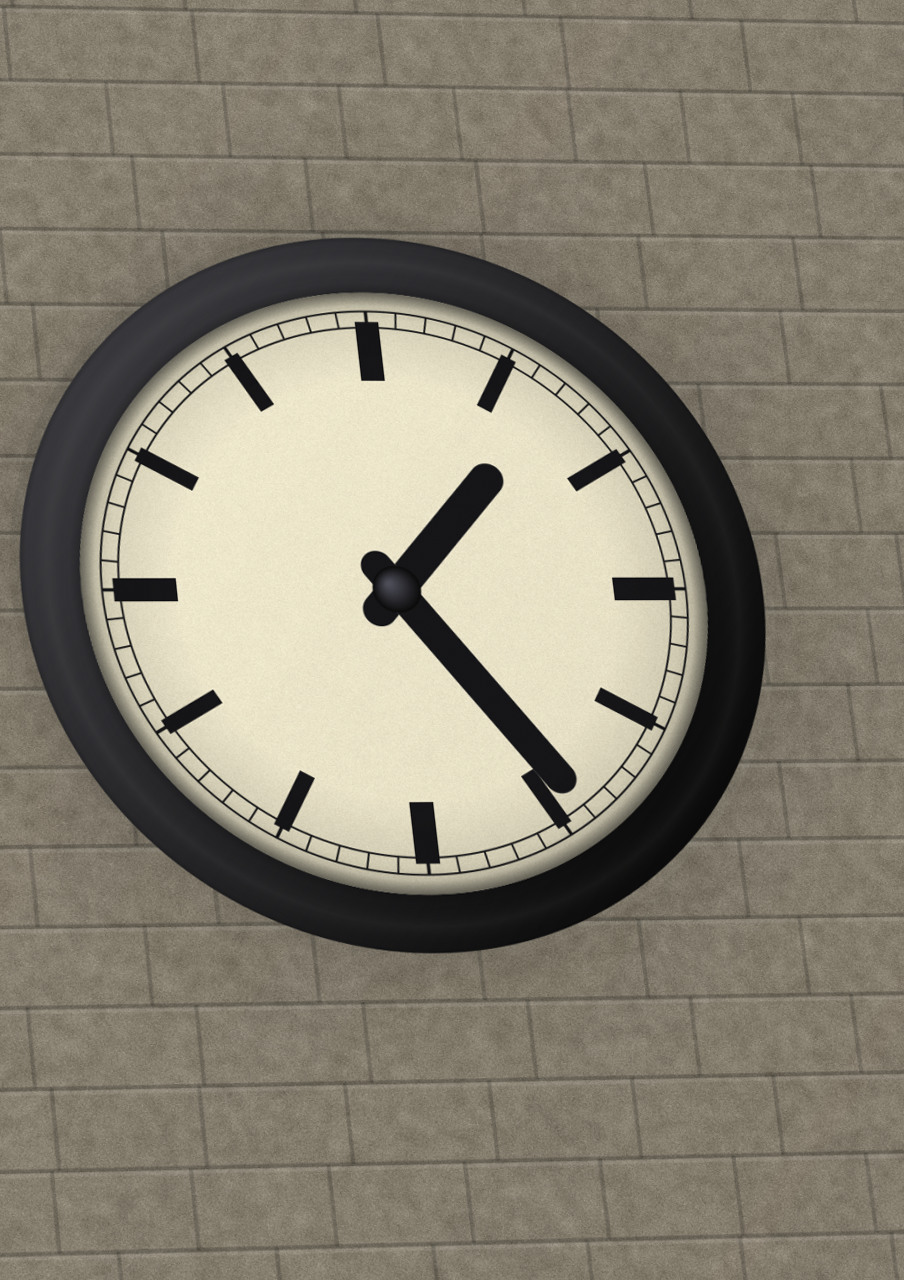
1.24
